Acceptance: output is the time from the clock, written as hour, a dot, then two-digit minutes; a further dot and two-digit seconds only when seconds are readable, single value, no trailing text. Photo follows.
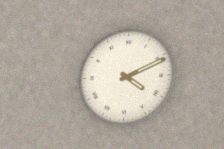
4.11
